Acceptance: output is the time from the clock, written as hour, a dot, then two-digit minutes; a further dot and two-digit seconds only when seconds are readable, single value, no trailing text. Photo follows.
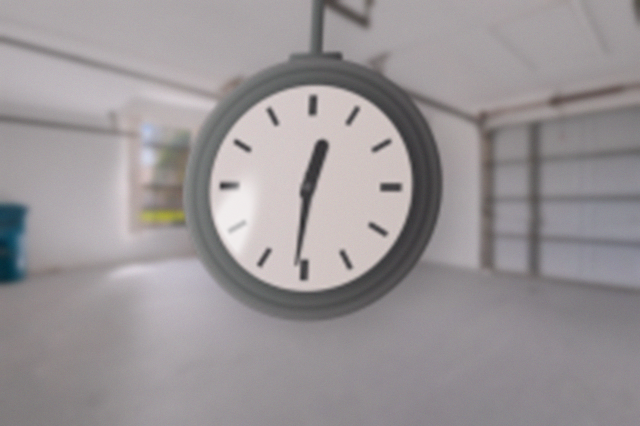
12.31
